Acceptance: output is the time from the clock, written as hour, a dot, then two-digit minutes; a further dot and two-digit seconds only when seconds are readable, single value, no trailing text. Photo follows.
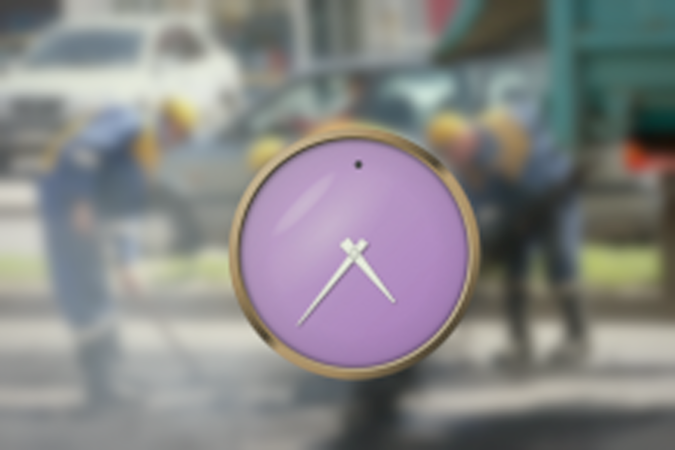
4.36
